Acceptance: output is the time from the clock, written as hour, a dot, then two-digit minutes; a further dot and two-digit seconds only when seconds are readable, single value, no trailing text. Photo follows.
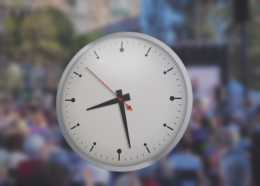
8.27.52
